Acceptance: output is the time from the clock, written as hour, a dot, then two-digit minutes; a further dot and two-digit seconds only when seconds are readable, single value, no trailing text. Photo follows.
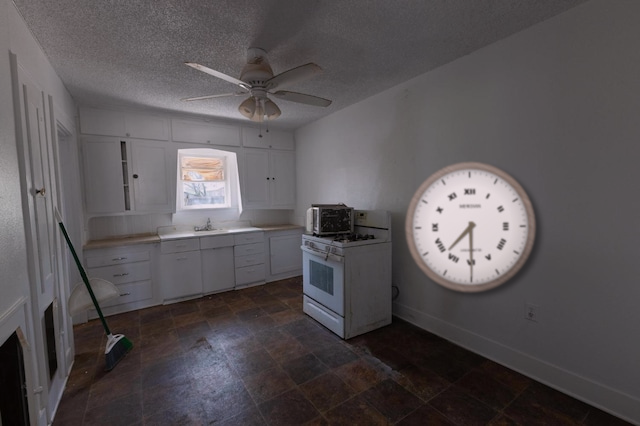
7.30
